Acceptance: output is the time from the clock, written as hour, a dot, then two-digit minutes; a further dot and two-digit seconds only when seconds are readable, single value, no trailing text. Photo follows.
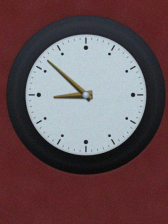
8.52
